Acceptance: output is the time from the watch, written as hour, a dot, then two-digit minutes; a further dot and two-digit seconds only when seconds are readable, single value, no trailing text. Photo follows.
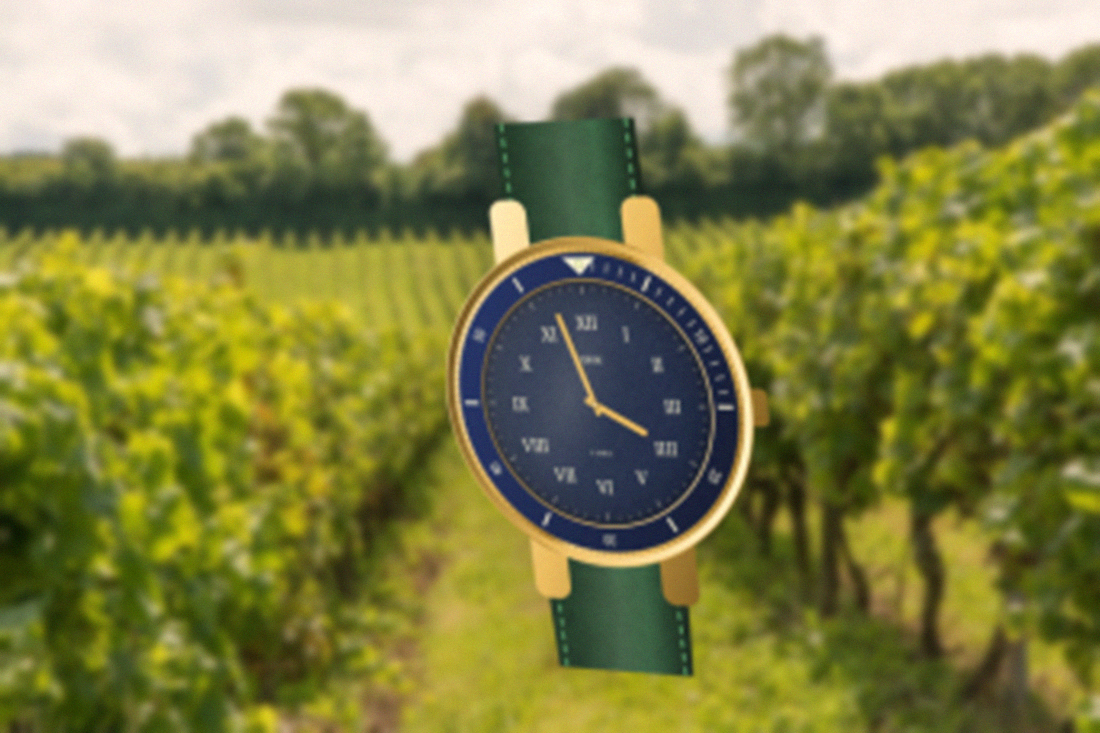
3.57
